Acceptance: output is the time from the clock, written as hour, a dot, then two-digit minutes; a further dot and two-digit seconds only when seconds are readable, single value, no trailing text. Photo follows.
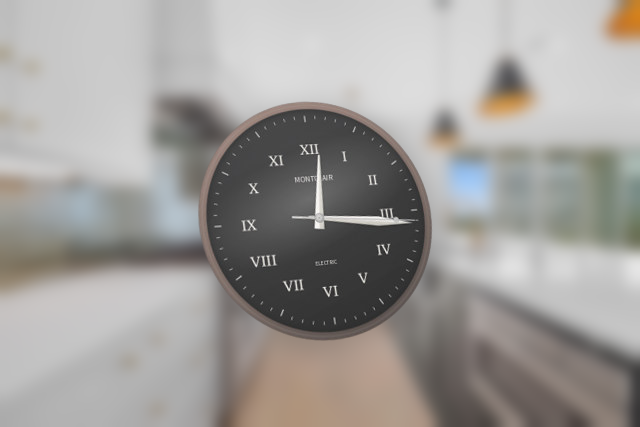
12.16.16
